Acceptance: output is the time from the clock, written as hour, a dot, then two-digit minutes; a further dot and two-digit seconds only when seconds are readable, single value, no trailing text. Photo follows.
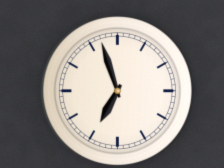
6.57
